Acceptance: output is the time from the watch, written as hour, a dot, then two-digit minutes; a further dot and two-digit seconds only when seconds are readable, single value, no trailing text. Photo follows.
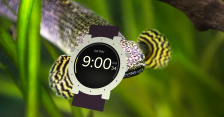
9.00
